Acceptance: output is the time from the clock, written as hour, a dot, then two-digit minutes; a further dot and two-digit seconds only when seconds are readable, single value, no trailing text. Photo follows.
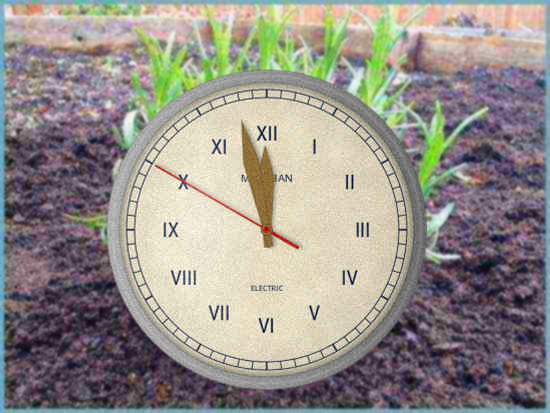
11.57.50
